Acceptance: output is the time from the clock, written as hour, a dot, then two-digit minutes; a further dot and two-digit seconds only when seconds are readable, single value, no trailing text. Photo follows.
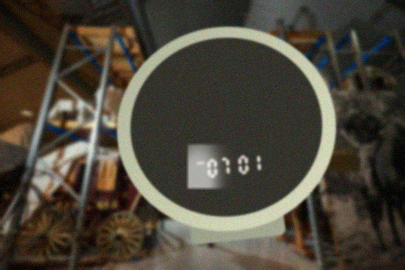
7.01
